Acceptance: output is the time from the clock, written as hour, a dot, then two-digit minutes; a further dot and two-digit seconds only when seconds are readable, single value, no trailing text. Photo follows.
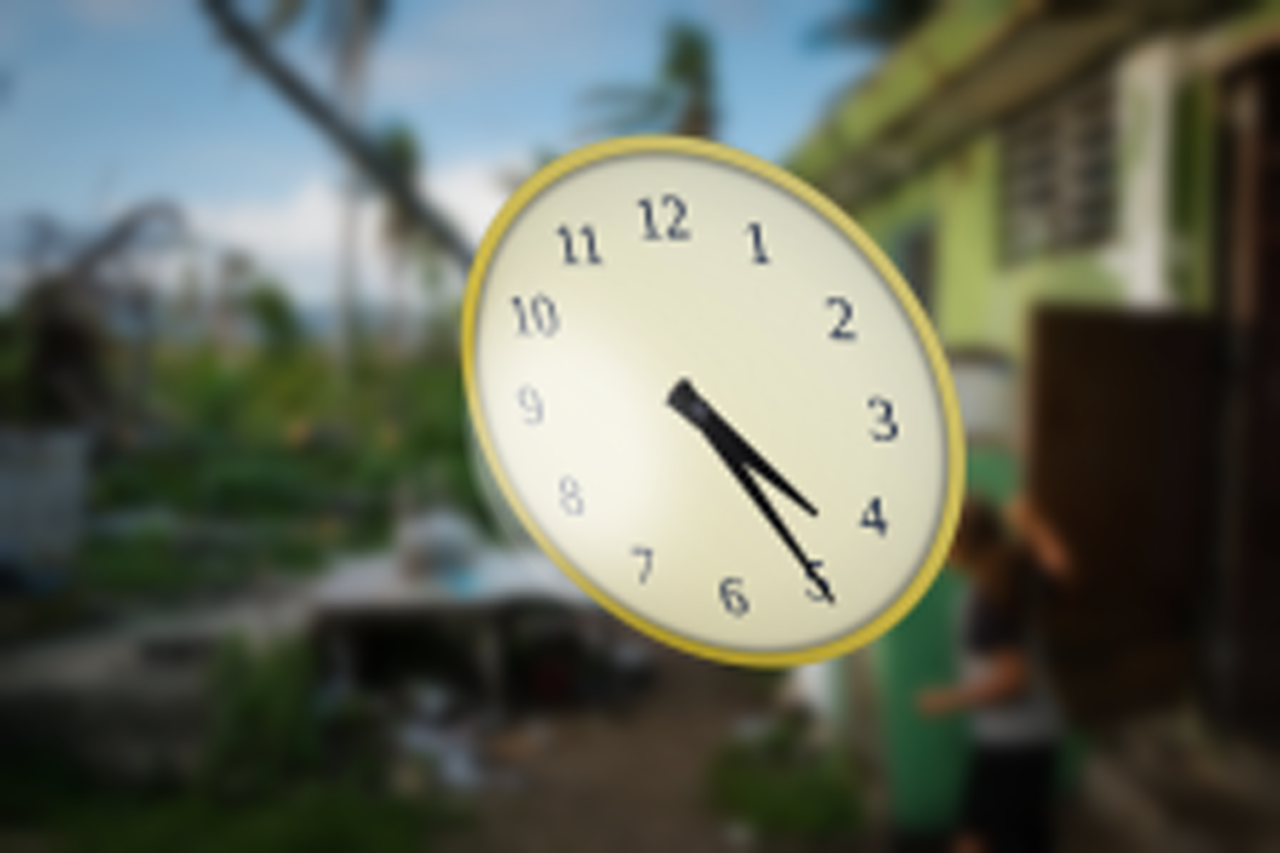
4.25
